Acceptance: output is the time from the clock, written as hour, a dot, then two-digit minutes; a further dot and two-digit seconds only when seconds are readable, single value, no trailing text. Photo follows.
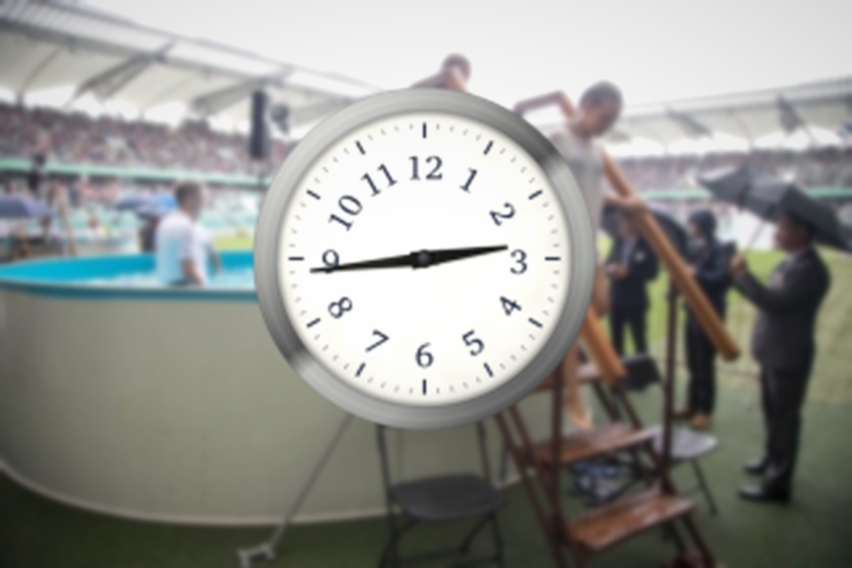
2.44
